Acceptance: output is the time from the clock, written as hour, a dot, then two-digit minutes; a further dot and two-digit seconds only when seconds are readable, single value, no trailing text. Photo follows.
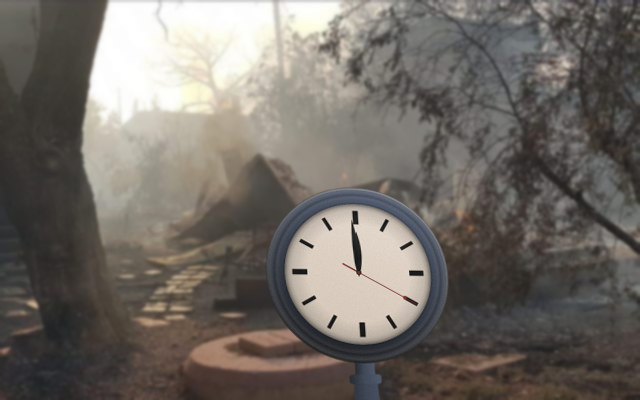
11.59.20
